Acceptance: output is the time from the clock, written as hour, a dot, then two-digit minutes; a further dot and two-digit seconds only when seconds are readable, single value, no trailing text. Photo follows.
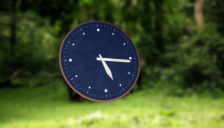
5.16
